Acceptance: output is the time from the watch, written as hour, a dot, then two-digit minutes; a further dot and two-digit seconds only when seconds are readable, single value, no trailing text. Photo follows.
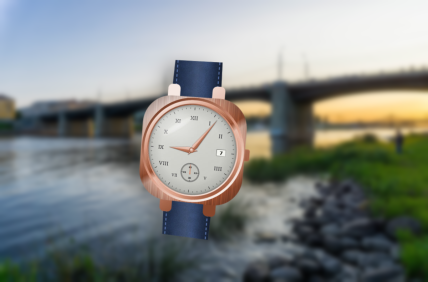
9.06
